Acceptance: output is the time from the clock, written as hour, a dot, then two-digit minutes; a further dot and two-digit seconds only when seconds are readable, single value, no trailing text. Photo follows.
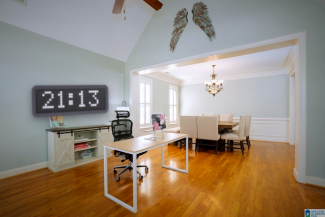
21.13
